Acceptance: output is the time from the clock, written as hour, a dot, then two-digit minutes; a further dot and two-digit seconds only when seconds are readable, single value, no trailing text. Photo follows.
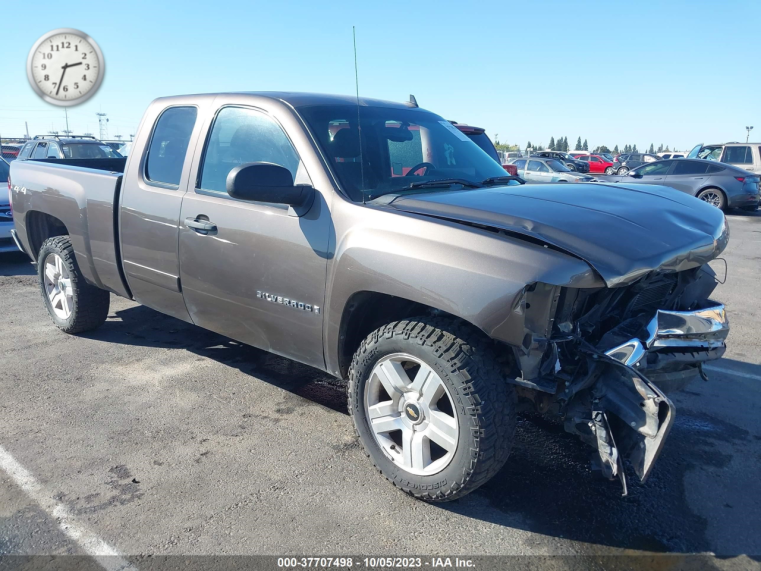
2.33
